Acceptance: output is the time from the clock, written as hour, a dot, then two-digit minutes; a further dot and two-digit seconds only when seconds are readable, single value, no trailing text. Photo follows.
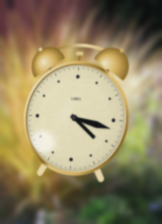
4.17
